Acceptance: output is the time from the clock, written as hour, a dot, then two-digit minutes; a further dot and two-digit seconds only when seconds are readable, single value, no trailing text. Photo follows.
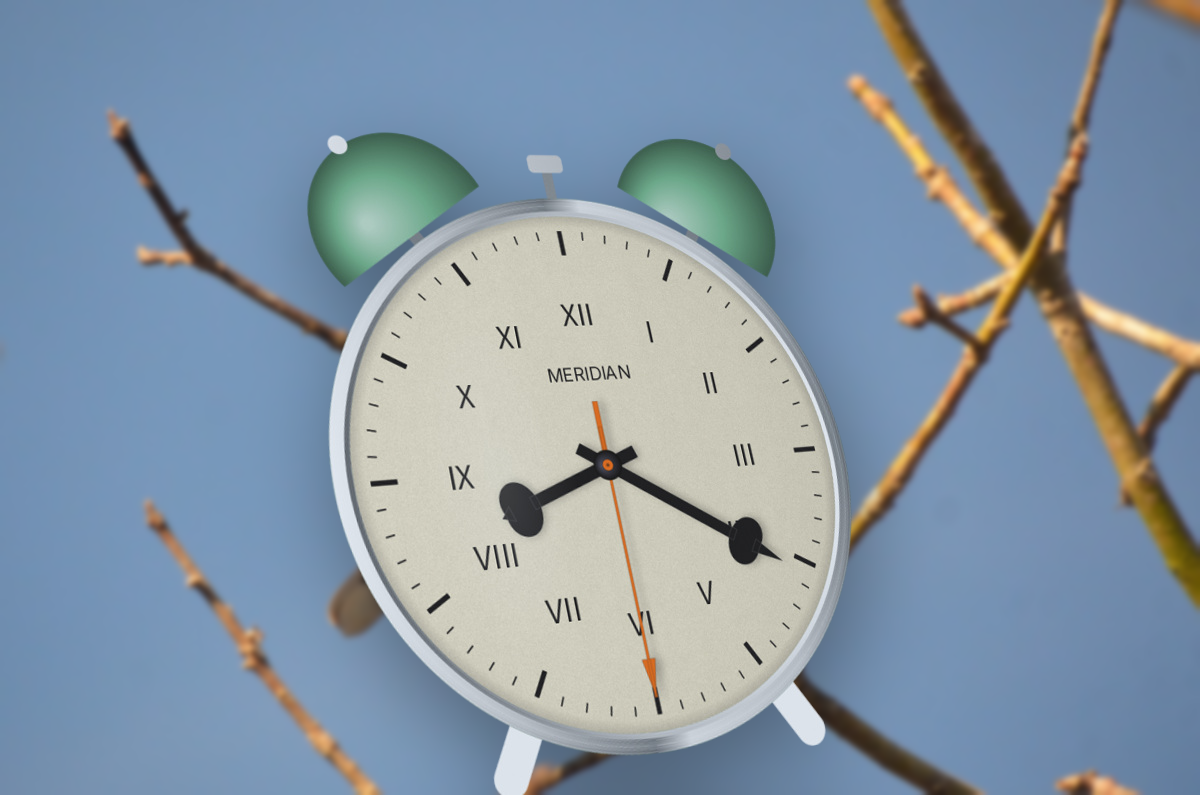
8.20.30
